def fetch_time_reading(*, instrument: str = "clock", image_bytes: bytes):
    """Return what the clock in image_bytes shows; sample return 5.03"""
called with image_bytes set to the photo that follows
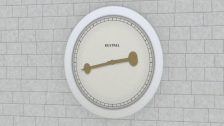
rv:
2.43
